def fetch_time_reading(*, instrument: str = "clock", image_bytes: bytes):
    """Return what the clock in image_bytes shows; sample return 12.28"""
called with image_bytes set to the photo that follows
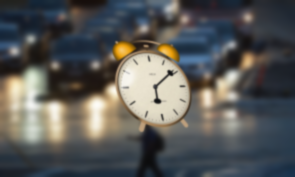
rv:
6.09
